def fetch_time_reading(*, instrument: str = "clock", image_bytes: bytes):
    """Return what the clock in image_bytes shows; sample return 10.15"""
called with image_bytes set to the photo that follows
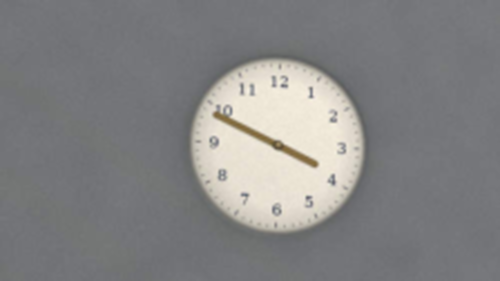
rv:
3.49
